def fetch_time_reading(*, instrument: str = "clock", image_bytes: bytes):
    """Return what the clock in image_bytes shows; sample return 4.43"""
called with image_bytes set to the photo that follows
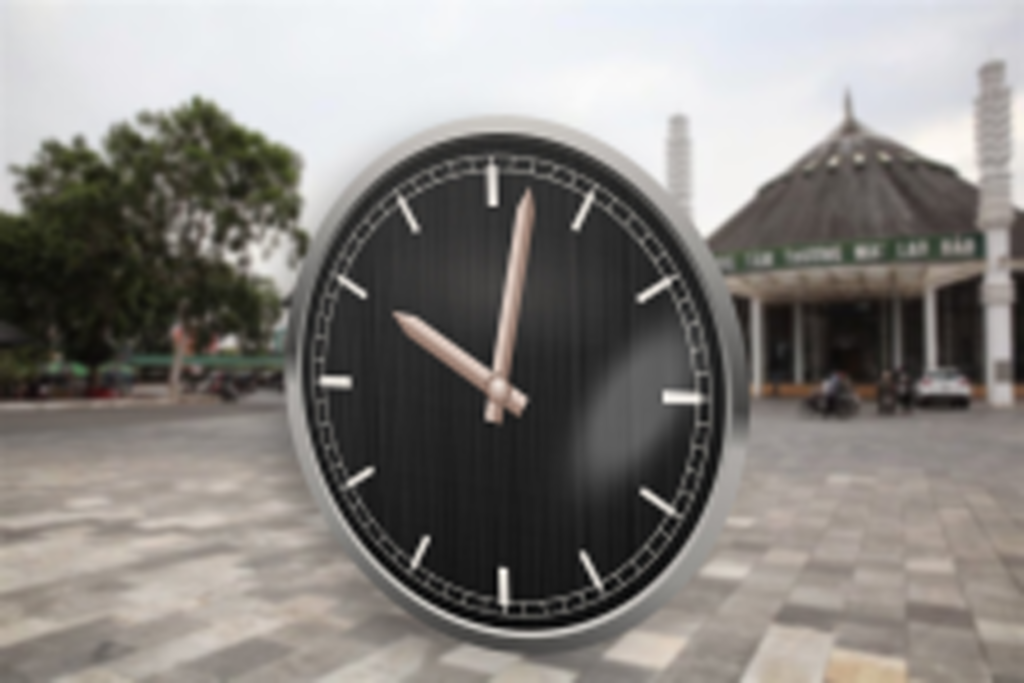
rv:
10.02
